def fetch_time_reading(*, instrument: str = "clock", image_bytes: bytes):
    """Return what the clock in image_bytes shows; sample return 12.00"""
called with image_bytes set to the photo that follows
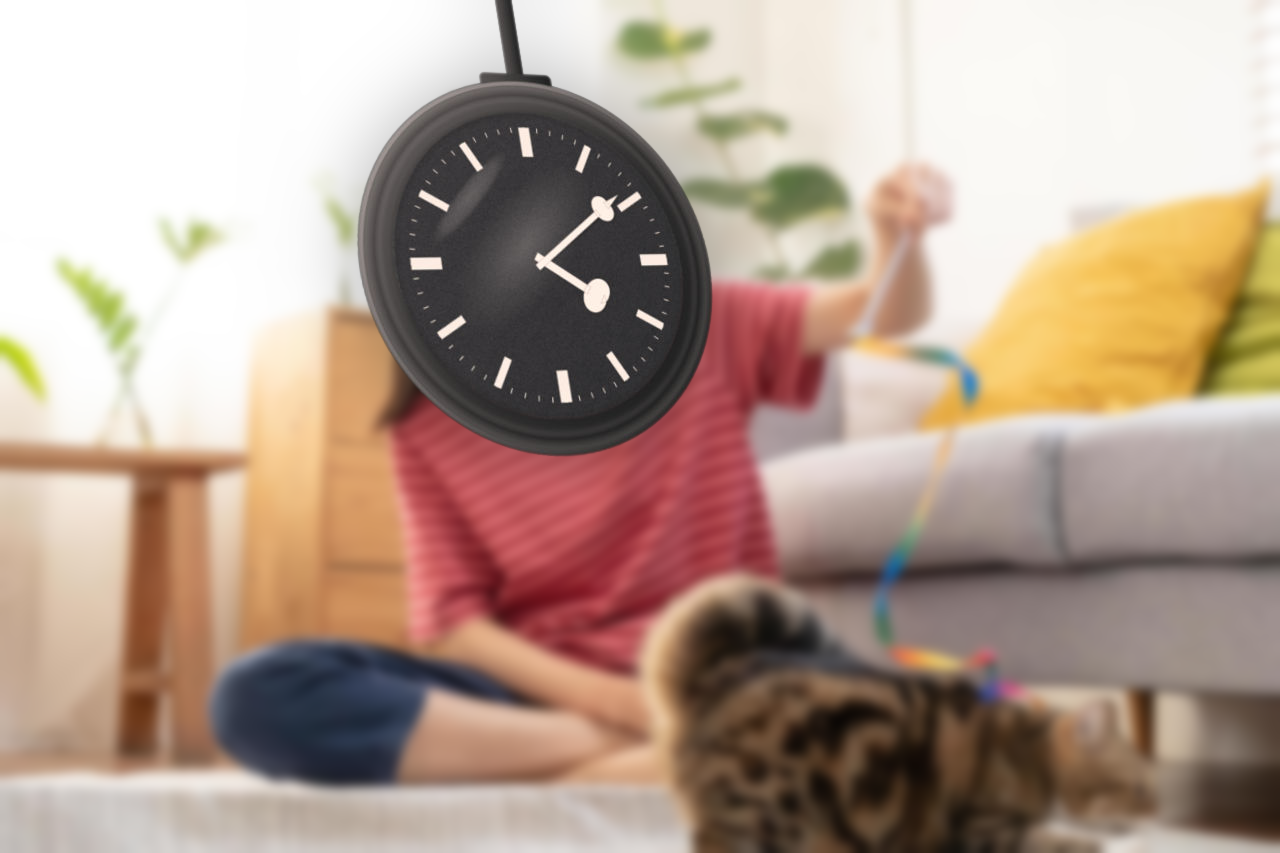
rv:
4.09
